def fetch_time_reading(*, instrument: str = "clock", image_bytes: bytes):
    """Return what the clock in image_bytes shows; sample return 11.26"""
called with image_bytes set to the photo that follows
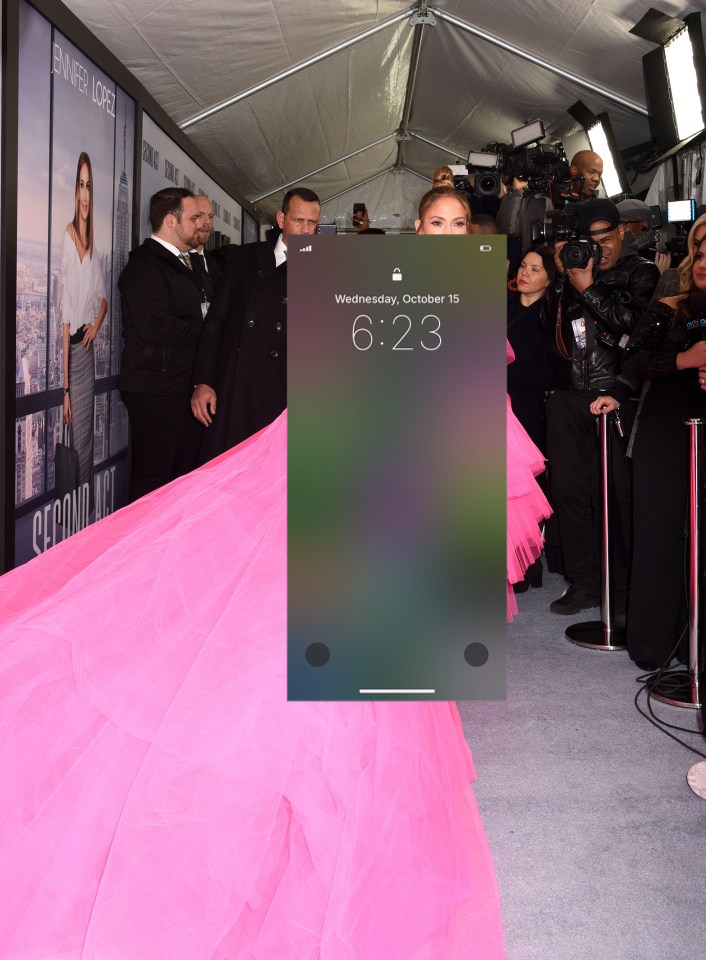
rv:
6.23
